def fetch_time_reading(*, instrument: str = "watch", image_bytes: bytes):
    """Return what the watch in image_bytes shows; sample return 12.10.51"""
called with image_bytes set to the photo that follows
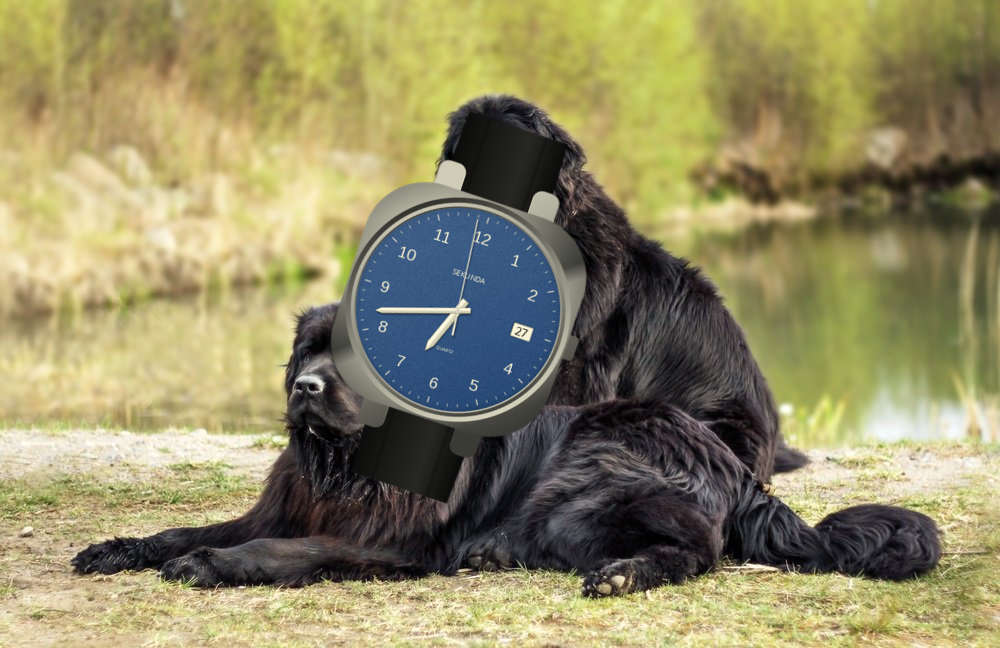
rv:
6.41.59
